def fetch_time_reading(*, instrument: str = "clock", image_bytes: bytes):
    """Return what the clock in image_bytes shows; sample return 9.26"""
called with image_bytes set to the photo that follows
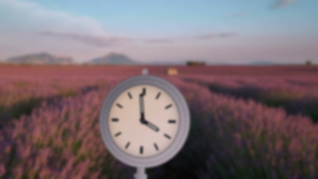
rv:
3.59
